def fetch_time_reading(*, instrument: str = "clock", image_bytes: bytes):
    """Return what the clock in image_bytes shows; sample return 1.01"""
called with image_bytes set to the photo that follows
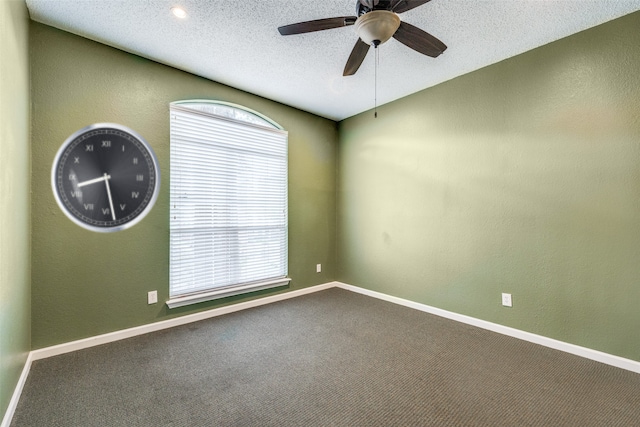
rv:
8.28
